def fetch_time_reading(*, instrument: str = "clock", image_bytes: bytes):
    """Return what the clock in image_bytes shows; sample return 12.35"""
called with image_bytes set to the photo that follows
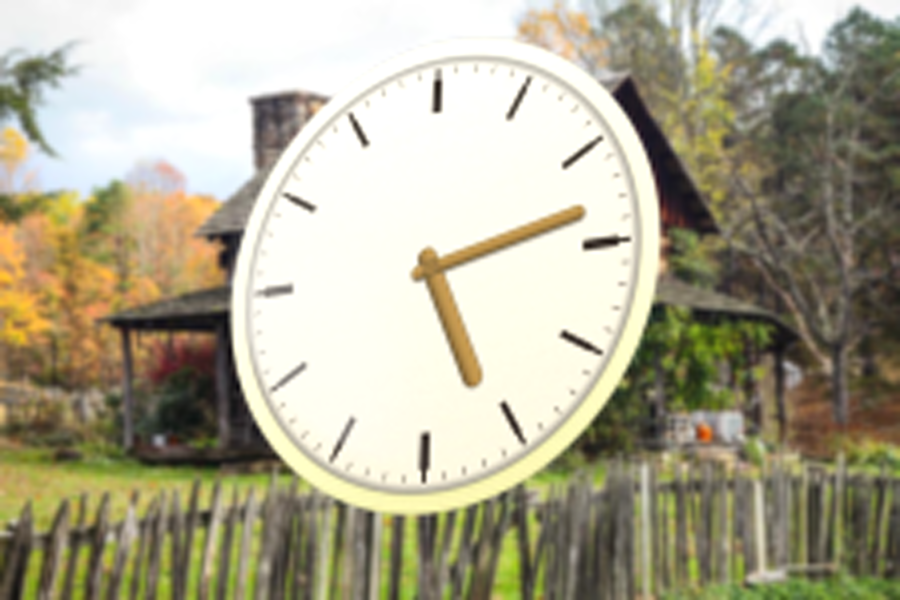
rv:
5.13
